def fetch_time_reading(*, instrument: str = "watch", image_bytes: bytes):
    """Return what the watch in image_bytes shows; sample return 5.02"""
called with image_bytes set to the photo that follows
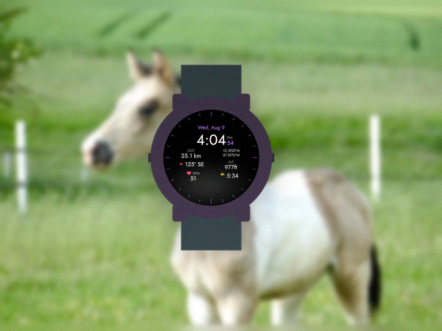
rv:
4.04
